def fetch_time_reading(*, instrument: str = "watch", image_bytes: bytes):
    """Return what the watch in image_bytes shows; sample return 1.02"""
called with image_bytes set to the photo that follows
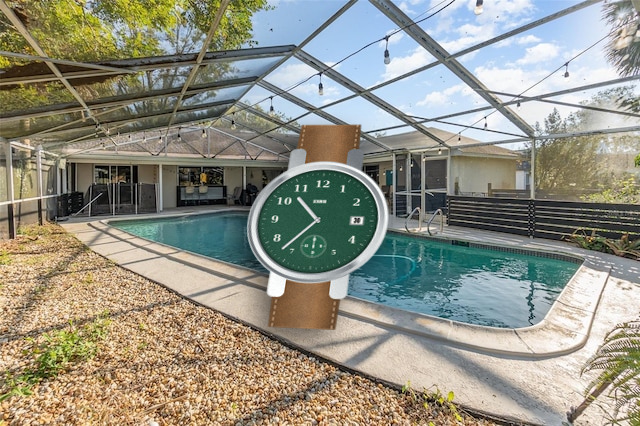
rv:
10.37
